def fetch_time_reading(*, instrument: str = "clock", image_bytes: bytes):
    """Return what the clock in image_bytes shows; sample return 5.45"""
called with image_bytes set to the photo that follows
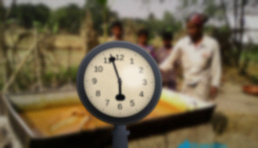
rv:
5.57
